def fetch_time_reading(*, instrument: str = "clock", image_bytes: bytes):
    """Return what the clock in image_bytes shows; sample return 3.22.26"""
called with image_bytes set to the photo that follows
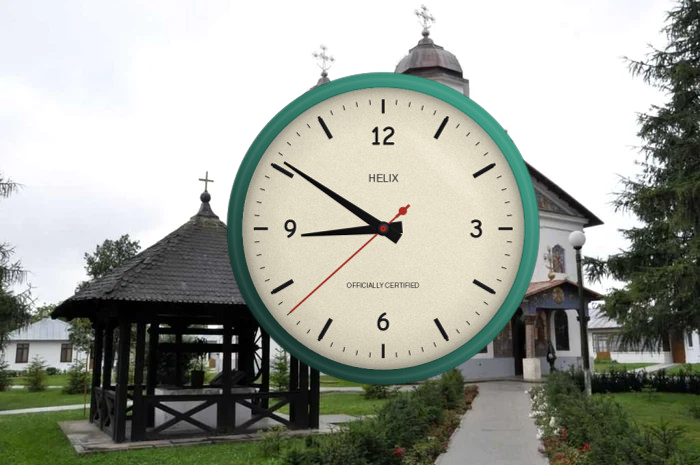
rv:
8.50.38
